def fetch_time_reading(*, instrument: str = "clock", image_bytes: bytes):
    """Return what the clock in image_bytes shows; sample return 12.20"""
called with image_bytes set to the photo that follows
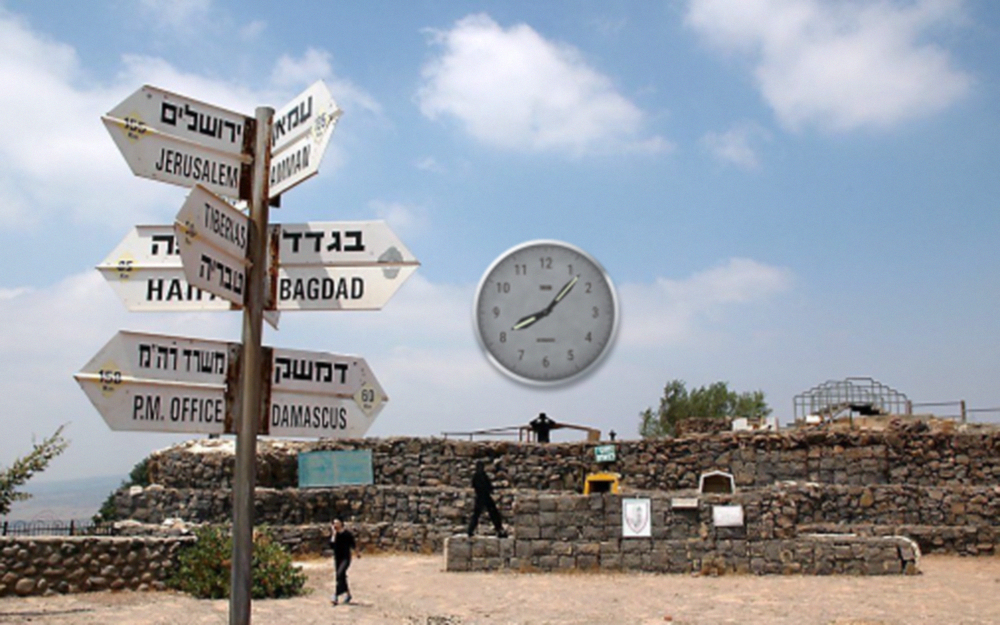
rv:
8.07
